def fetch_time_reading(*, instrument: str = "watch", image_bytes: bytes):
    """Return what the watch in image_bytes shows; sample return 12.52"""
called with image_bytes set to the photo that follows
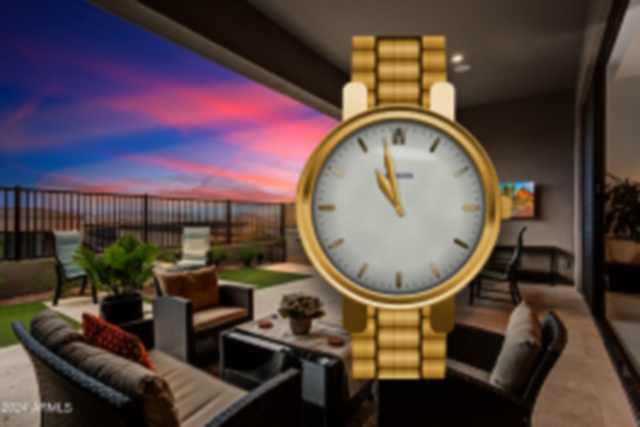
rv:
10.58
